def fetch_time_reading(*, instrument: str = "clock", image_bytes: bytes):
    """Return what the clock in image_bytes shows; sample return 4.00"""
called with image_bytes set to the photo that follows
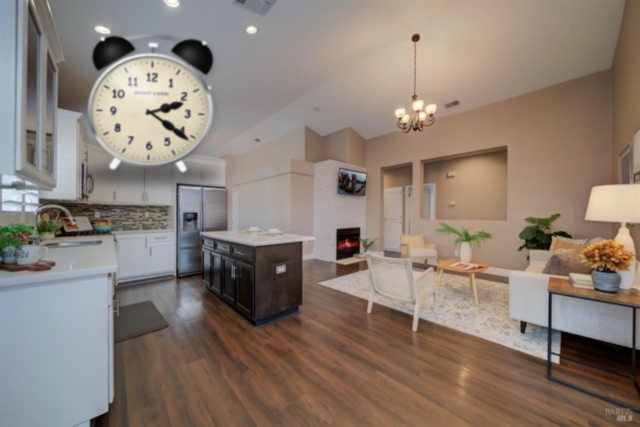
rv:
2.21
